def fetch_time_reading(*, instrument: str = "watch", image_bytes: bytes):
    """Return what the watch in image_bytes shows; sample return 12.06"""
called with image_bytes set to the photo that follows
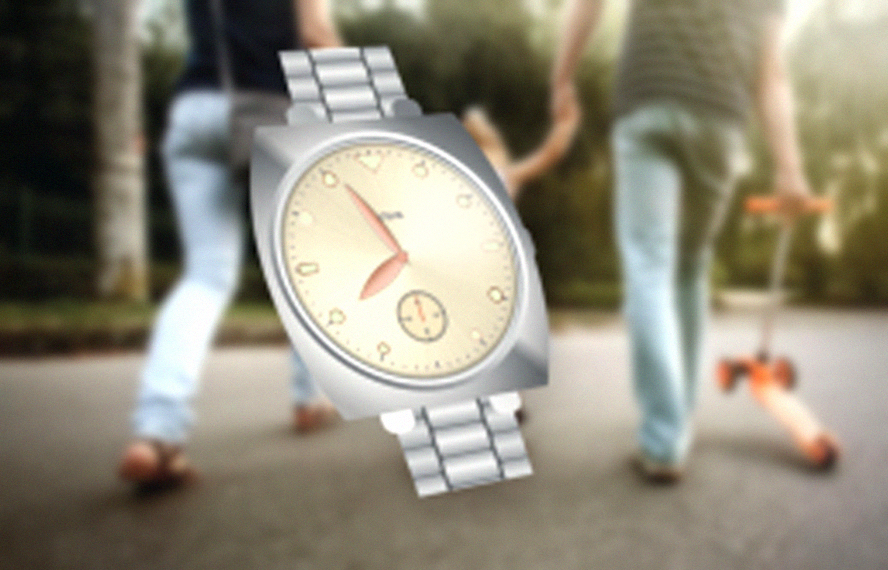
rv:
7.56
